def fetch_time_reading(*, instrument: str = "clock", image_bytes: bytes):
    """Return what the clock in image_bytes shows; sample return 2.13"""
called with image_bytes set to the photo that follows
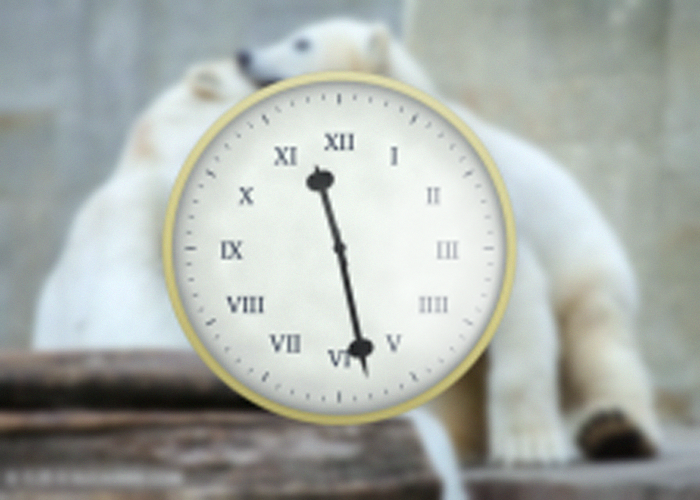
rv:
11.28
